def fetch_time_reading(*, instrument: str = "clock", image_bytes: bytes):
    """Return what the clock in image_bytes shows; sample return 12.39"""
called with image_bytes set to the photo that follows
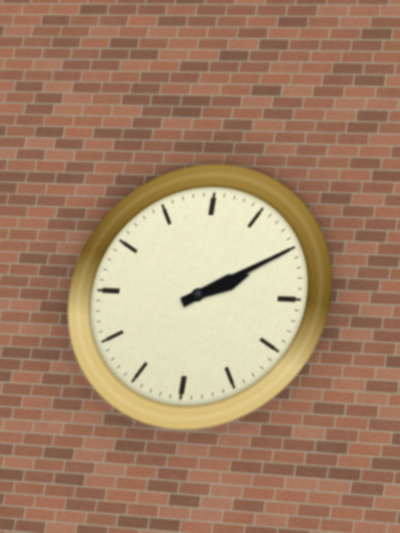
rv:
2.10
